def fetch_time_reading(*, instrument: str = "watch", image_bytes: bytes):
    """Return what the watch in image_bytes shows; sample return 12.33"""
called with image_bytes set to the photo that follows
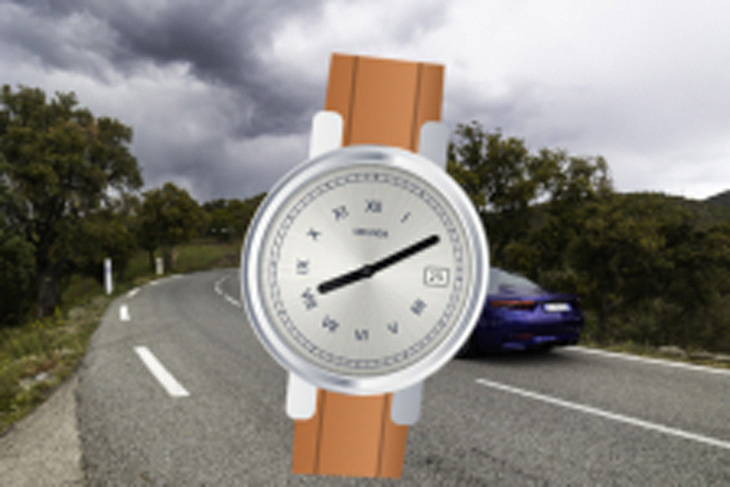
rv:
8.10
